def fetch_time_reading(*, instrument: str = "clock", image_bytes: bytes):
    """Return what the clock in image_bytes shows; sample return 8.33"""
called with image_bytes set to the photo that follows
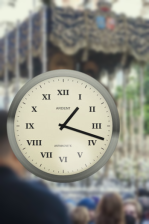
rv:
1.18
